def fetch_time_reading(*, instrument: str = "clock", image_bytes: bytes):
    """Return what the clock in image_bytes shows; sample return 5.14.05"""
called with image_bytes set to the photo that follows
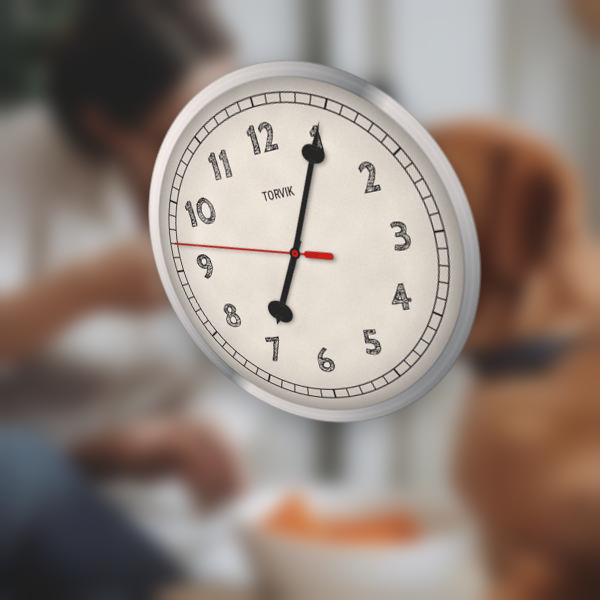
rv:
7.04.47
